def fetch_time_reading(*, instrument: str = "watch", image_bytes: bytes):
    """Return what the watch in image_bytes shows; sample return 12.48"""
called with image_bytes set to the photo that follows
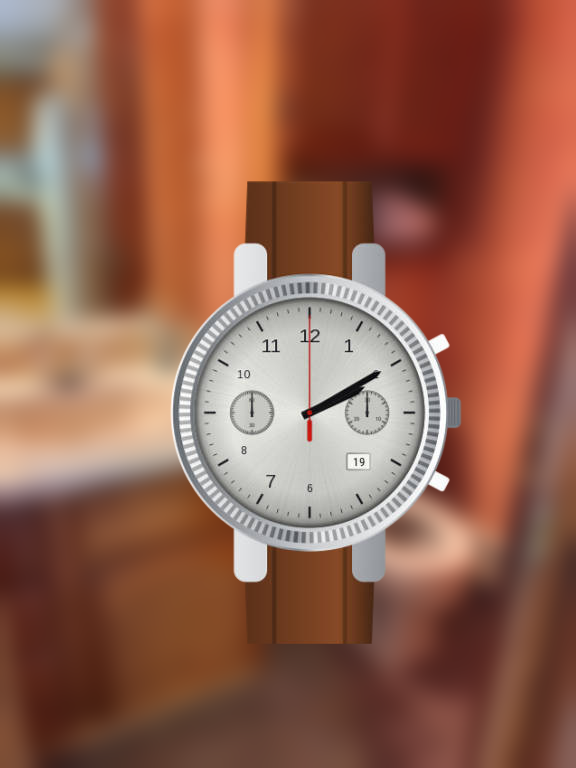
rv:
2.10
